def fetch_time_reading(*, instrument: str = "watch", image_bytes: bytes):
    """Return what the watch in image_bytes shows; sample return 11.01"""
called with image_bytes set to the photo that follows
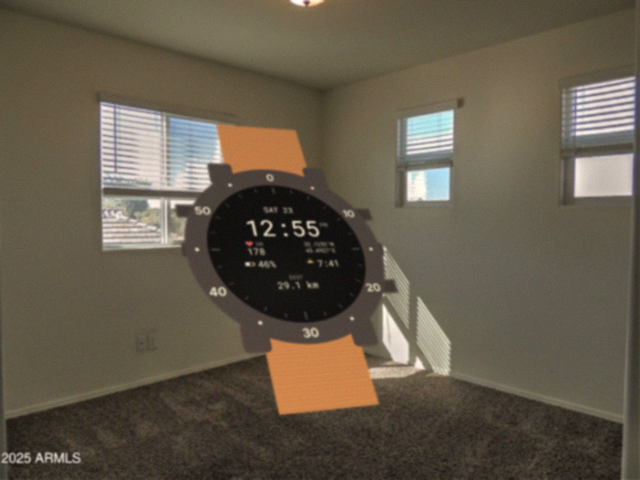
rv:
12.55
